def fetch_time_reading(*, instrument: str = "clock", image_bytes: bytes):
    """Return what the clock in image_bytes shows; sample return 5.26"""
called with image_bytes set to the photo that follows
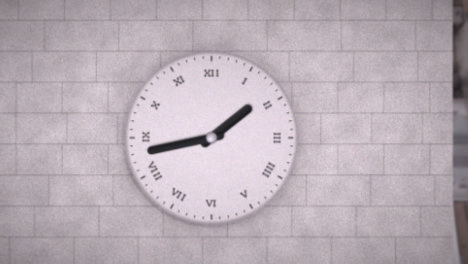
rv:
1.43
